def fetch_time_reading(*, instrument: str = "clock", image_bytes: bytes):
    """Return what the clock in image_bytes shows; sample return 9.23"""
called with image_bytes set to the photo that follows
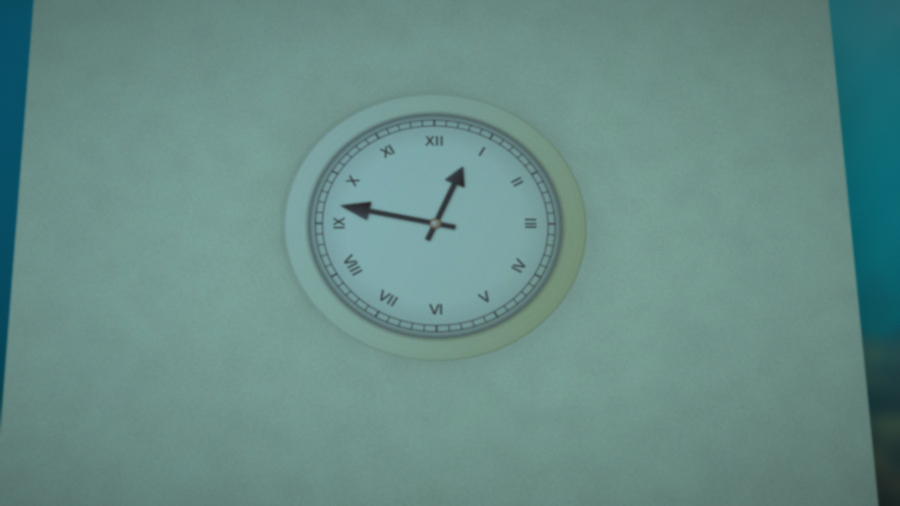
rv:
12.47
